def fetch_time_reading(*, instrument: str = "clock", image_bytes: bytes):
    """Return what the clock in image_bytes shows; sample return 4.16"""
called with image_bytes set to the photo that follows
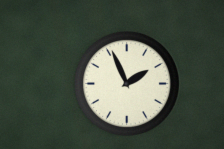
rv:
1.56
